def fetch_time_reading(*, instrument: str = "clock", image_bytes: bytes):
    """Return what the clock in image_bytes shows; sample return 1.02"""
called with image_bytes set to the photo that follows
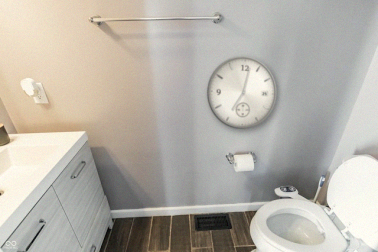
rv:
7.02
